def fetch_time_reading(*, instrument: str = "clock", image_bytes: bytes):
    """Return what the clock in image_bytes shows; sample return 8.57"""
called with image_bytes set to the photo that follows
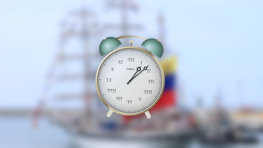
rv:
1.08
